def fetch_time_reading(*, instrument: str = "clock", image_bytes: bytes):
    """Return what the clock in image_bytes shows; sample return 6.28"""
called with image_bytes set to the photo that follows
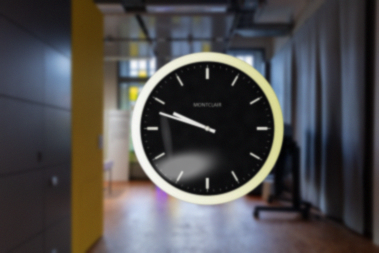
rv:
9.48
